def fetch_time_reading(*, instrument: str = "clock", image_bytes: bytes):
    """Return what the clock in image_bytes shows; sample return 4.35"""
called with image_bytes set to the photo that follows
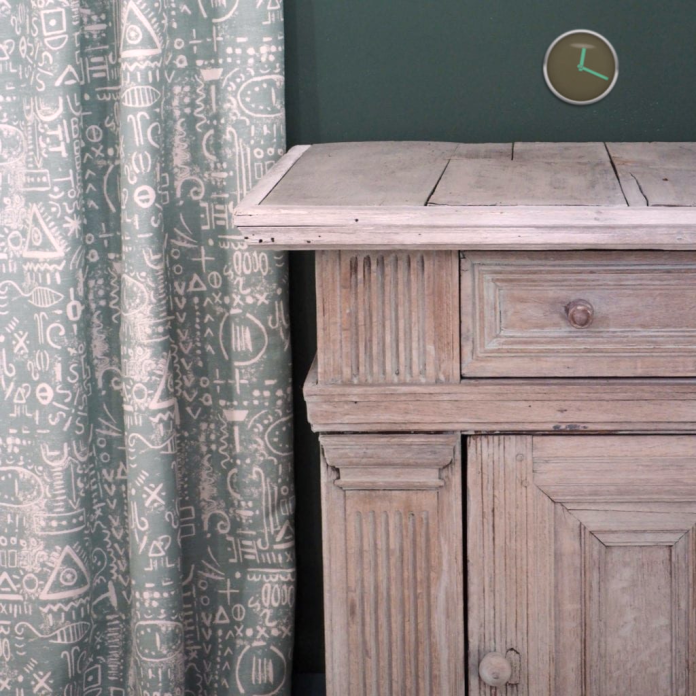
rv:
12.19
